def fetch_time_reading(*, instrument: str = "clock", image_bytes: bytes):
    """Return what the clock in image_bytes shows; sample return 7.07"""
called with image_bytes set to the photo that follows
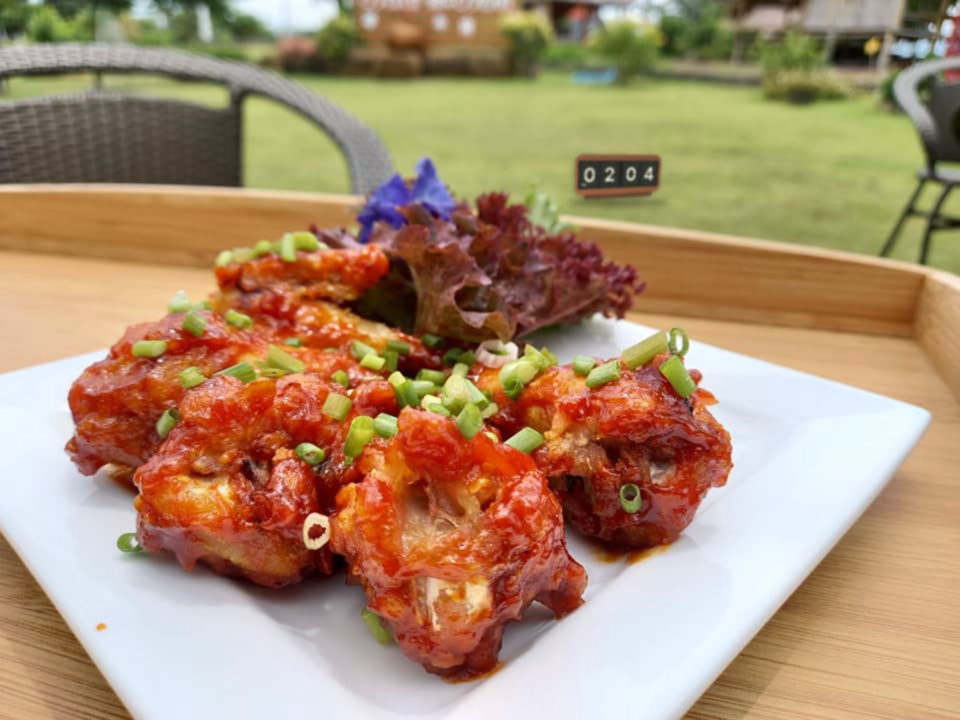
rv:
2.04
